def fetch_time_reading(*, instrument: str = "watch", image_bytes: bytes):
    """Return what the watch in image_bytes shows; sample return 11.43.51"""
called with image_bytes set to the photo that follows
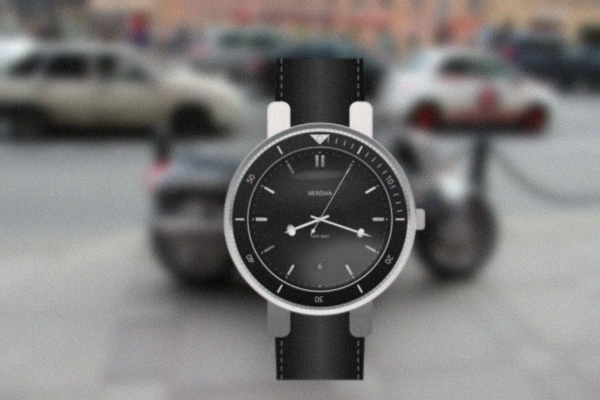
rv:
8.18.05
